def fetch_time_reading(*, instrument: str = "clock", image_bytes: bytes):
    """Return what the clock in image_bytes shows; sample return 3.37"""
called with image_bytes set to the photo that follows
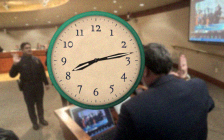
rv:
8.13
